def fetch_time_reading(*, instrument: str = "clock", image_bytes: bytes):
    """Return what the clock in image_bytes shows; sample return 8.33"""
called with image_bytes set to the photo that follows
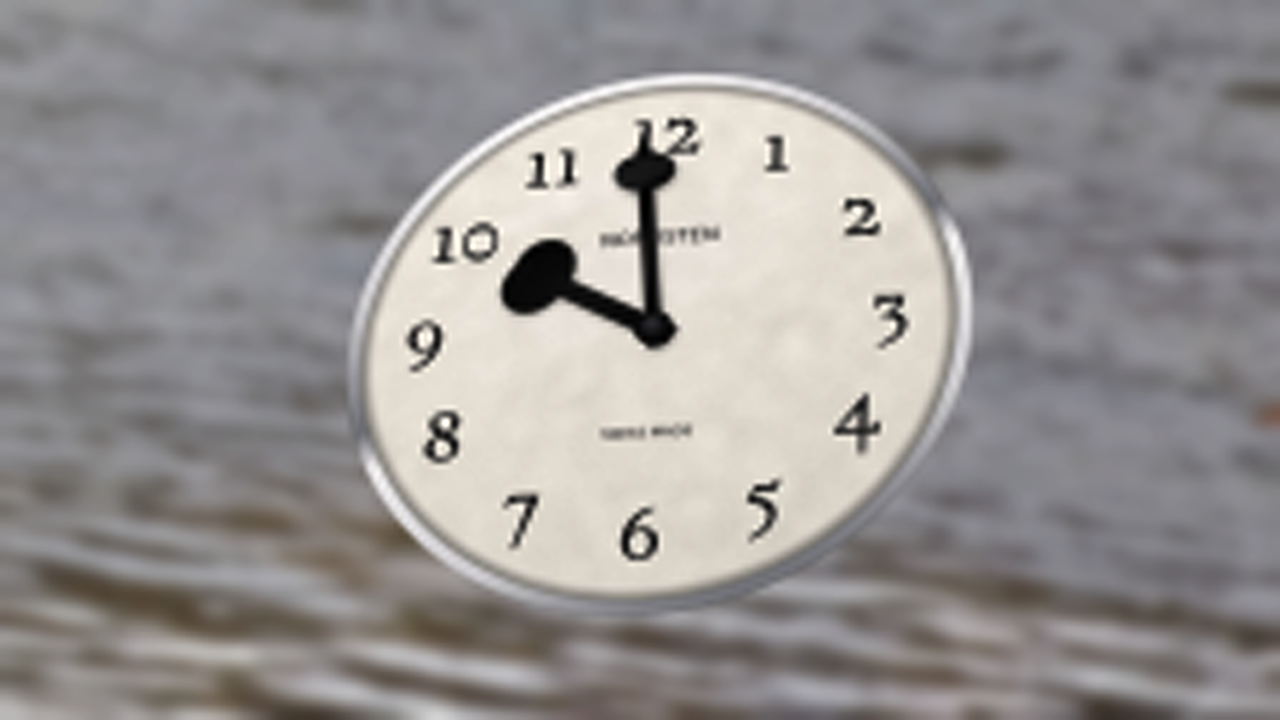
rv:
9.59
